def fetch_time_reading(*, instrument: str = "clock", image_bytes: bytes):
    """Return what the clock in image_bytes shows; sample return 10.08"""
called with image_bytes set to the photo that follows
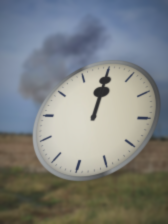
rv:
12.00
